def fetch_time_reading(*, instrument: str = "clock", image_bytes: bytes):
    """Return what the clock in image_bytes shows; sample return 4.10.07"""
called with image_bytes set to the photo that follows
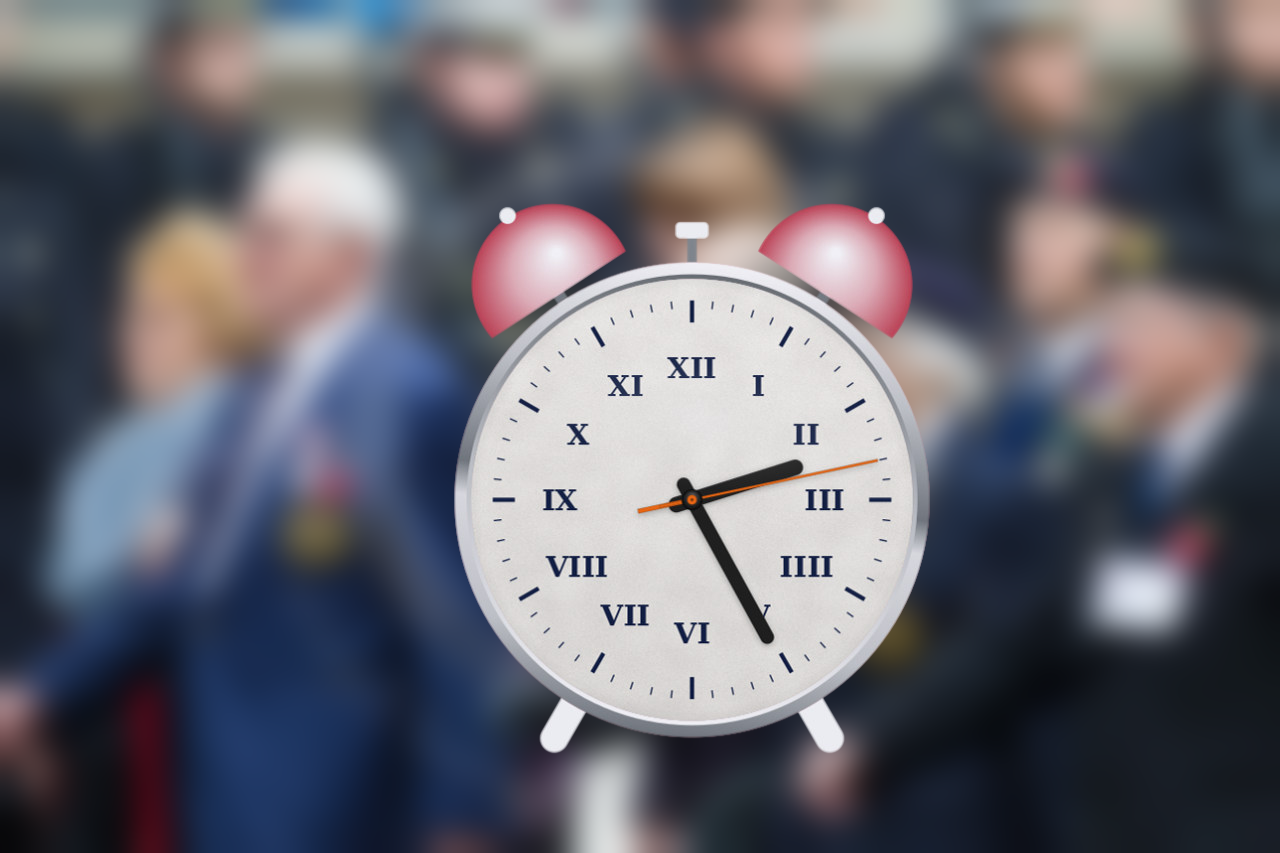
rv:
2.25.13
